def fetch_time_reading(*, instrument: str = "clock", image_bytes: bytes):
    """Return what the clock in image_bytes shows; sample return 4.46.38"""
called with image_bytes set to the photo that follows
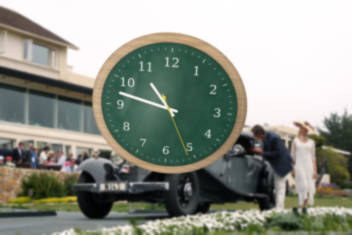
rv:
10.47.26
